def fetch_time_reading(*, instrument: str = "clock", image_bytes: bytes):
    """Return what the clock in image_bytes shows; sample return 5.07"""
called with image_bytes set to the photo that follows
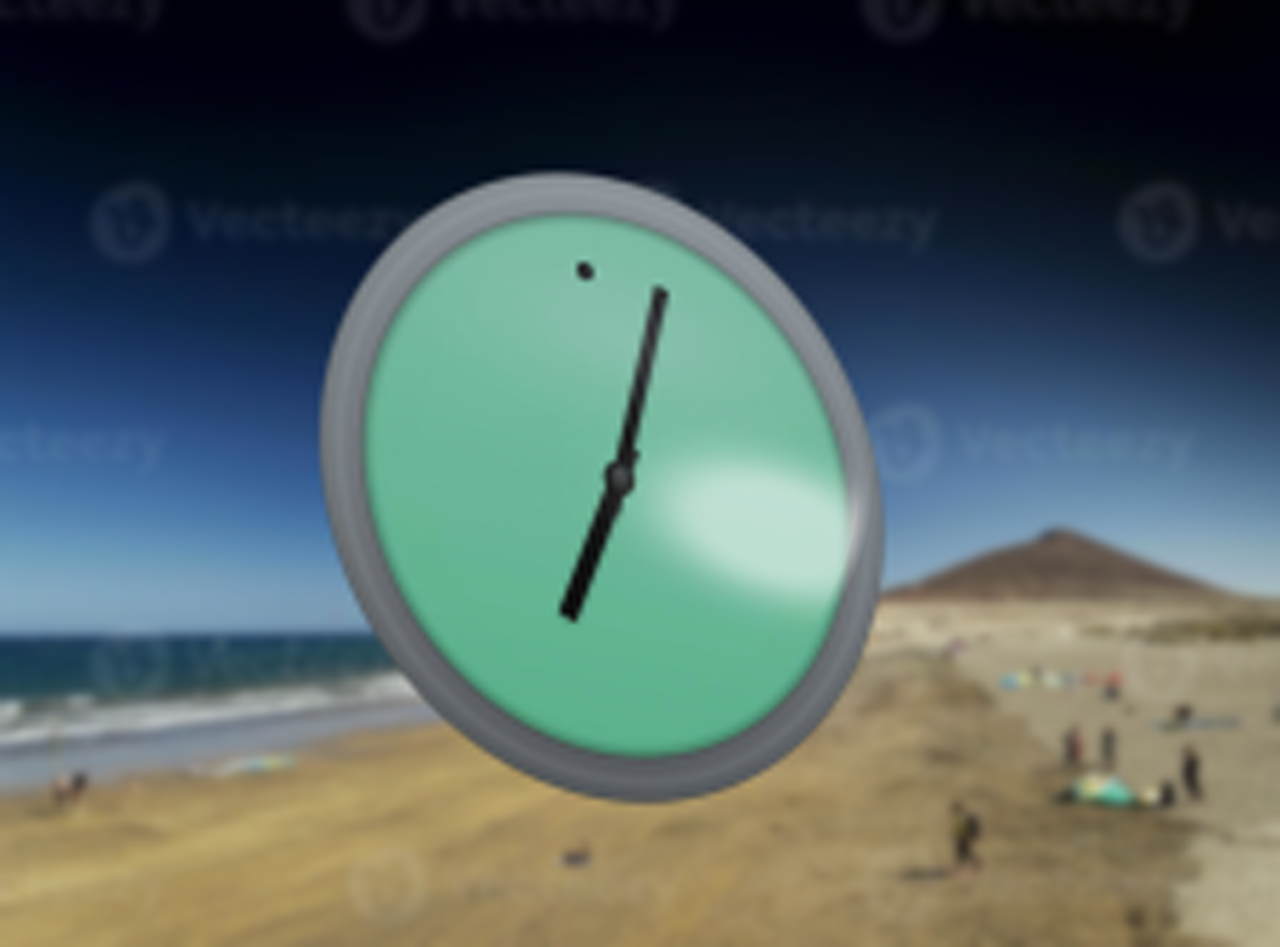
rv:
7.04
